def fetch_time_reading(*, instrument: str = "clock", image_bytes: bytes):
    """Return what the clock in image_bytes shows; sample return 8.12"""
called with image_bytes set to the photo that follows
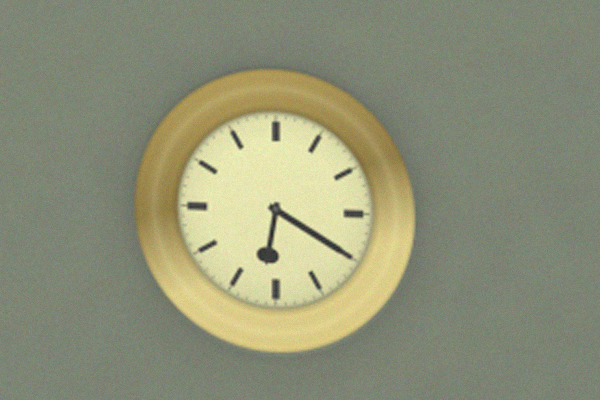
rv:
6.20
